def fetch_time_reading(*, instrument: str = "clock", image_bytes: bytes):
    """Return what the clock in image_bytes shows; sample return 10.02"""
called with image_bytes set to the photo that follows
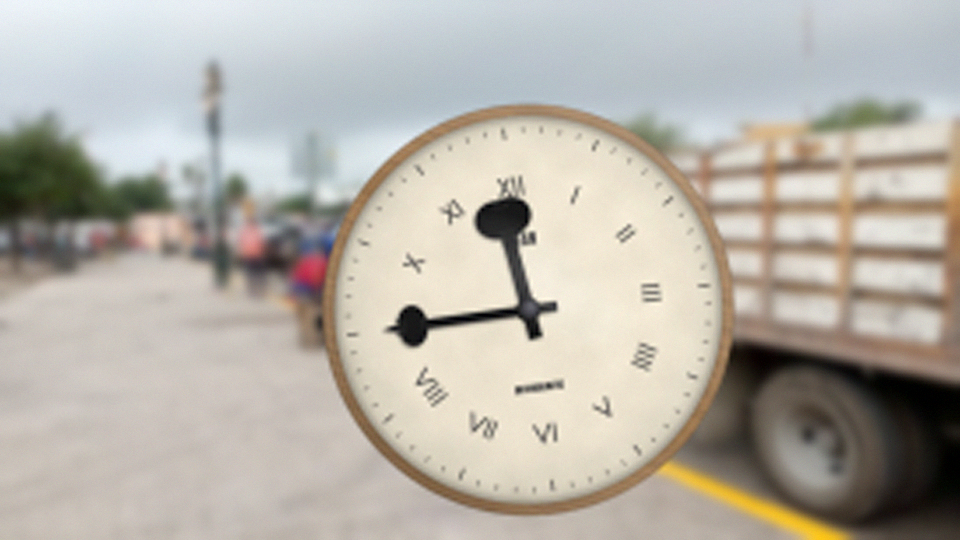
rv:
11.45
